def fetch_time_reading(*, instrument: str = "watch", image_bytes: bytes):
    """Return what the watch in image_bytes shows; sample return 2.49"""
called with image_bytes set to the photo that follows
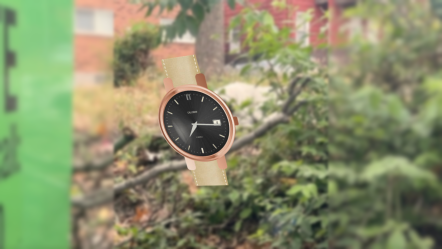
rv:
7.16
